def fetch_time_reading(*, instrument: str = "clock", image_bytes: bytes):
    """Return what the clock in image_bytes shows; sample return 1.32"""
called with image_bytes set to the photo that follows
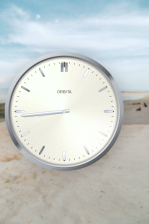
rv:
8.44
